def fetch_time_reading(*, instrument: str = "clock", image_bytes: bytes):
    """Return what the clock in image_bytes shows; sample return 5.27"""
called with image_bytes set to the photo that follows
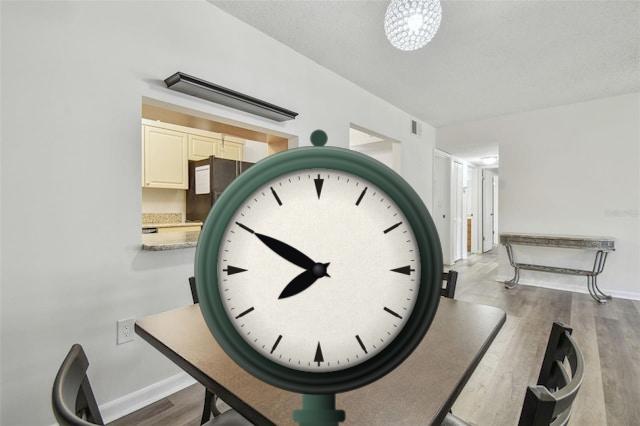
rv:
7.50
